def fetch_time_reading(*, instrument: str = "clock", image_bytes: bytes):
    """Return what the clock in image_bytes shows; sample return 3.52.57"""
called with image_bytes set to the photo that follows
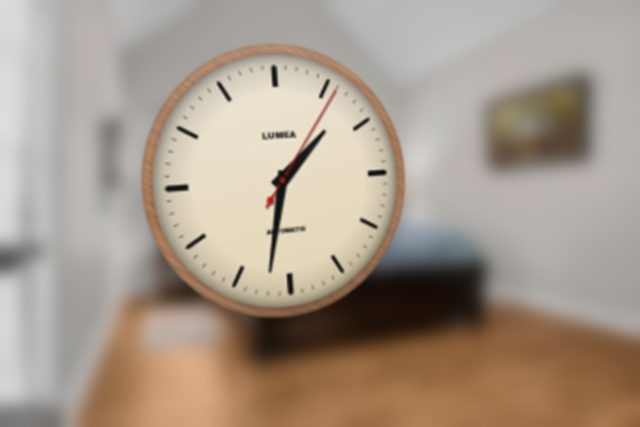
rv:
1.32.06
